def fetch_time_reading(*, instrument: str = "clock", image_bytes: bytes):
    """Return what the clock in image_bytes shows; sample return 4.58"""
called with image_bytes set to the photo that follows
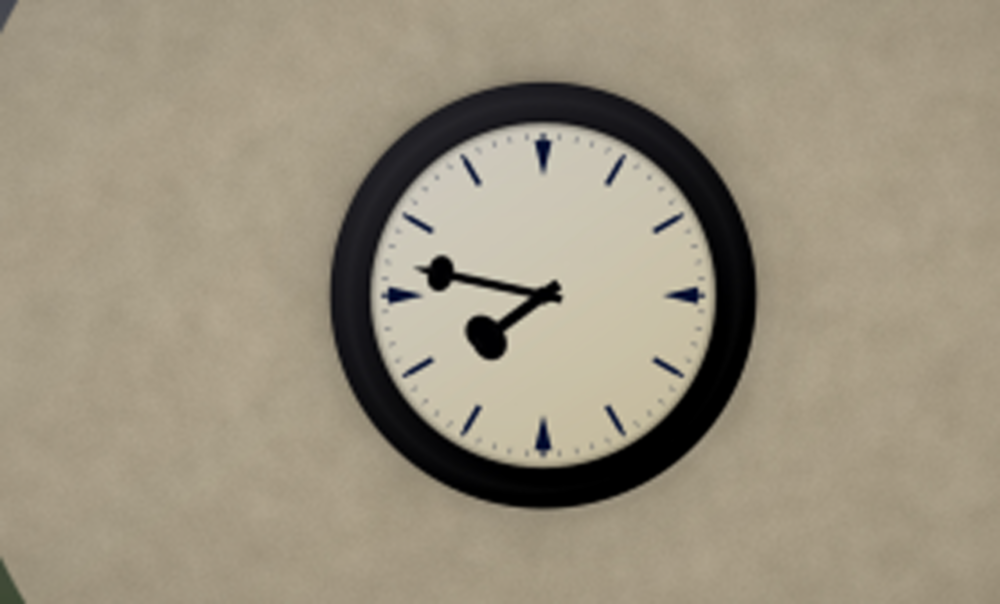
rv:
7.47
